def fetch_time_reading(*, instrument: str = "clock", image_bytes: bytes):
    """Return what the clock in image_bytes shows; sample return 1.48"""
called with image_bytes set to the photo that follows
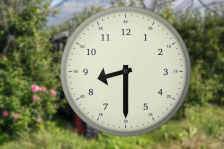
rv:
8.30
